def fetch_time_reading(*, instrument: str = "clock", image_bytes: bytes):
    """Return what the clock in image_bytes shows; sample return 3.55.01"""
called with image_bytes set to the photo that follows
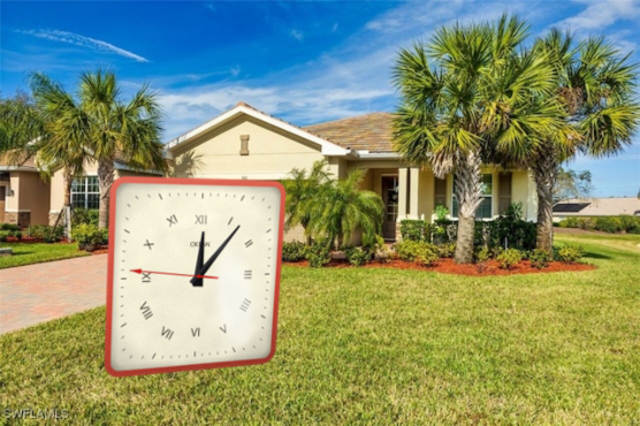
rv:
12.06.46
